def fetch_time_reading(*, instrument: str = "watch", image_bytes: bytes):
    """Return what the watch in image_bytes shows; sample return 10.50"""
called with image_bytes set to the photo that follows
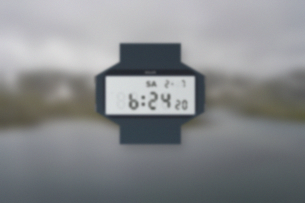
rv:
6.24
